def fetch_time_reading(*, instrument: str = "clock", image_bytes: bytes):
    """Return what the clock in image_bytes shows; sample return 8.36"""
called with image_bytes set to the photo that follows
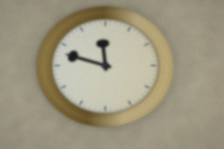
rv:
11.48
